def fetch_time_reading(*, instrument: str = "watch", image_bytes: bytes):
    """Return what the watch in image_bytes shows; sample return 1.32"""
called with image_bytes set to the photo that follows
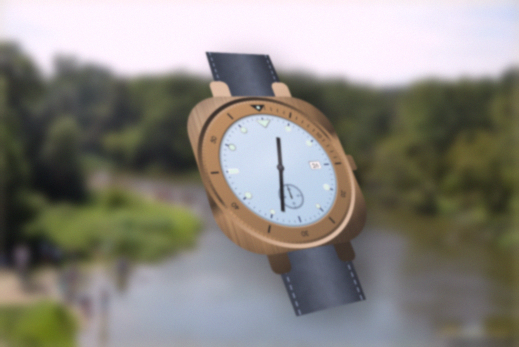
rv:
12.33
